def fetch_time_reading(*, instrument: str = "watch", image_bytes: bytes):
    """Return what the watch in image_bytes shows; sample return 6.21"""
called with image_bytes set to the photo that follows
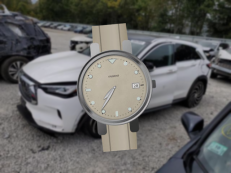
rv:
7.36
